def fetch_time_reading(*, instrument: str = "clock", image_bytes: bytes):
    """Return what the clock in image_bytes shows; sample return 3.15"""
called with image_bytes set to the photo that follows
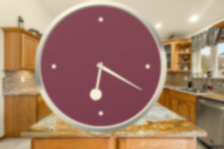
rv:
6.20
